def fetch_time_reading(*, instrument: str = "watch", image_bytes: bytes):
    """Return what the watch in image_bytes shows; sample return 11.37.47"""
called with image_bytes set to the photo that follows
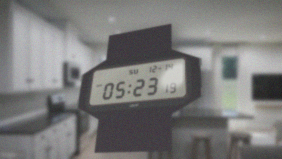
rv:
5.23.19
